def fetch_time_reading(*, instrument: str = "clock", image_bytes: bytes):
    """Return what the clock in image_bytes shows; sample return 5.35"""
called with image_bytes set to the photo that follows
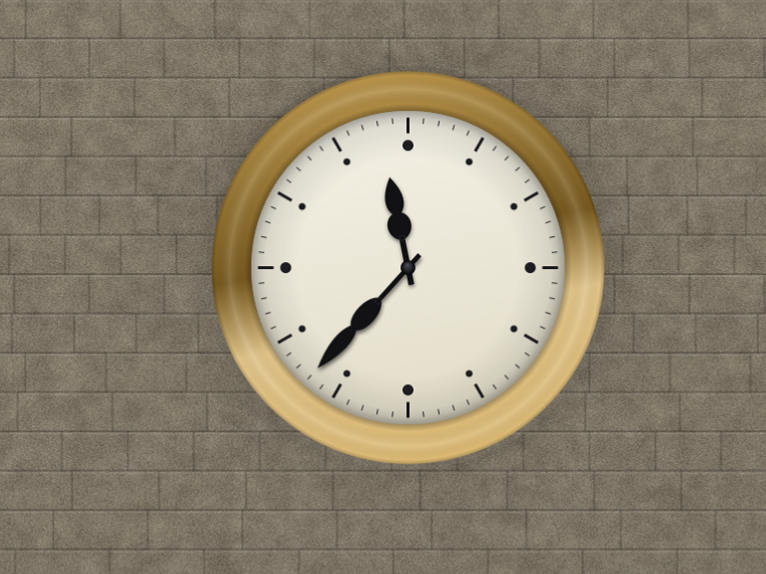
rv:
11.37
